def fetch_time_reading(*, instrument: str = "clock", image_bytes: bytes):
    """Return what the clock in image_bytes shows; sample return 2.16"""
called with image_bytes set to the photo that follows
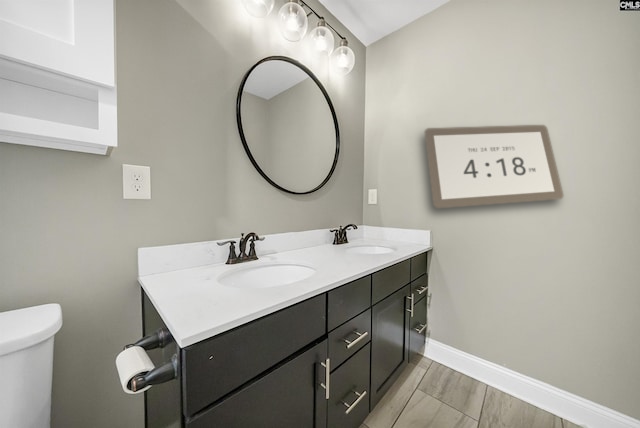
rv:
4.18
